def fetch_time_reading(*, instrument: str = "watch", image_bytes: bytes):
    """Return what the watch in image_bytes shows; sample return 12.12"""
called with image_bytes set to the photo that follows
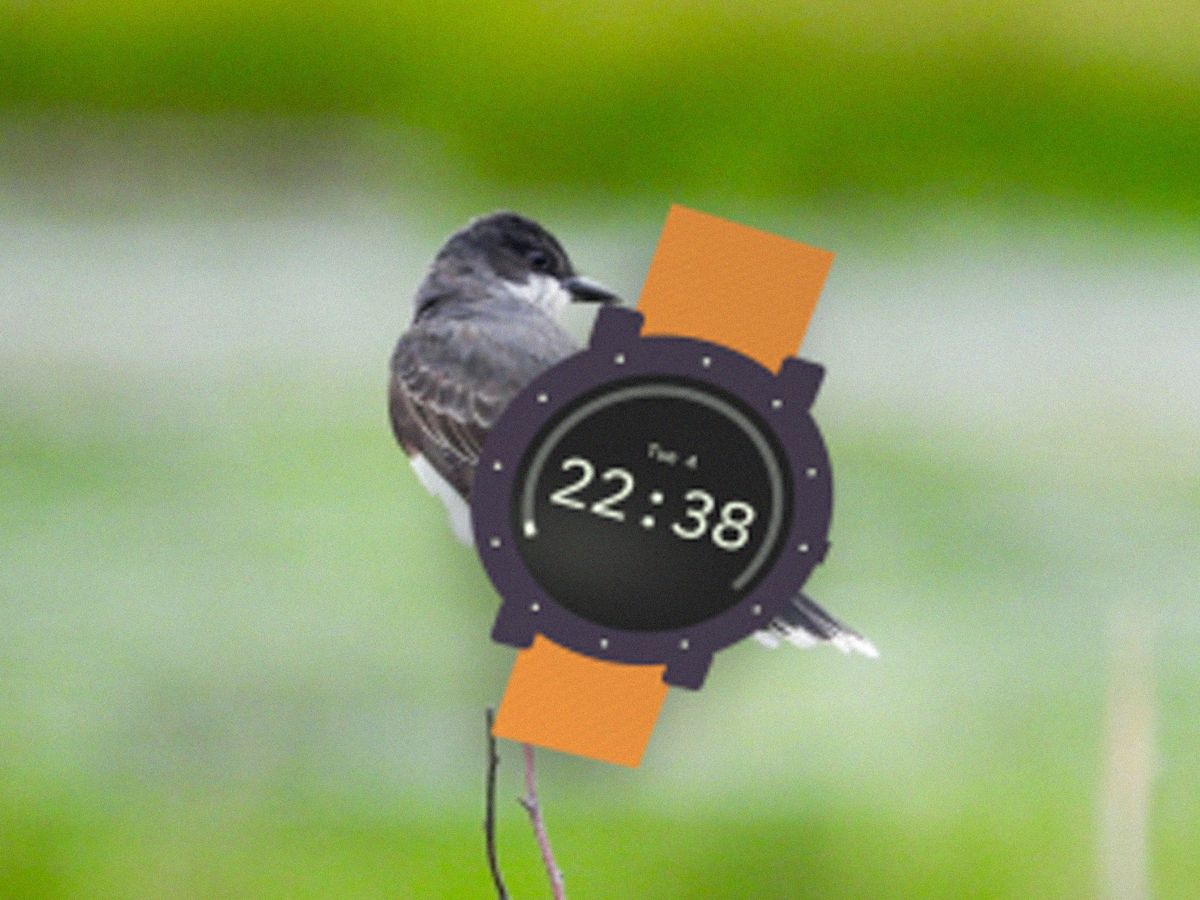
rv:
22.38
